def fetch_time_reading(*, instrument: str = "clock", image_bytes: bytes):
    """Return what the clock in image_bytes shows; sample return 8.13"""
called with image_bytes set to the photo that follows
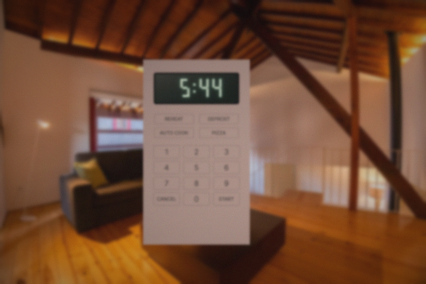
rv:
5.44
